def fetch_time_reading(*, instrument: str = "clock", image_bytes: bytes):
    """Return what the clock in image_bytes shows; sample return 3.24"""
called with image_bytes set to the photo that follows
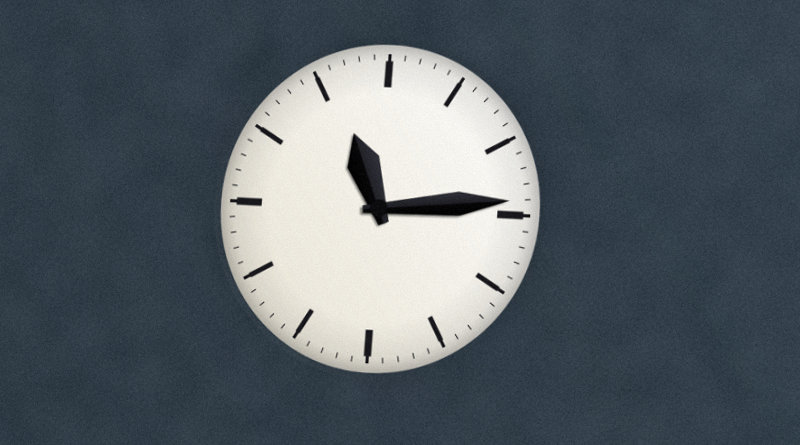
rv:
11.14
